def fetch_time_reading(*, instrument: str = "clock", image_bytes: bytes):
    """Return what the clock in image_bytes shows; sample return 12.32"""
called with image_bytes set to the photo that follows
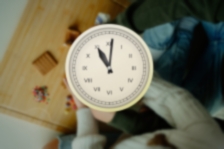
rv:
11.01
